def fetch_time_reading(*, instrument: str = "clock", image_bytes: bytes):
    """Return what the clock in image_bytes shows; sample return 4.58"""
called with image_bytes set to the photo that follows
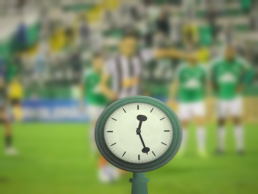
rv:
12.27
